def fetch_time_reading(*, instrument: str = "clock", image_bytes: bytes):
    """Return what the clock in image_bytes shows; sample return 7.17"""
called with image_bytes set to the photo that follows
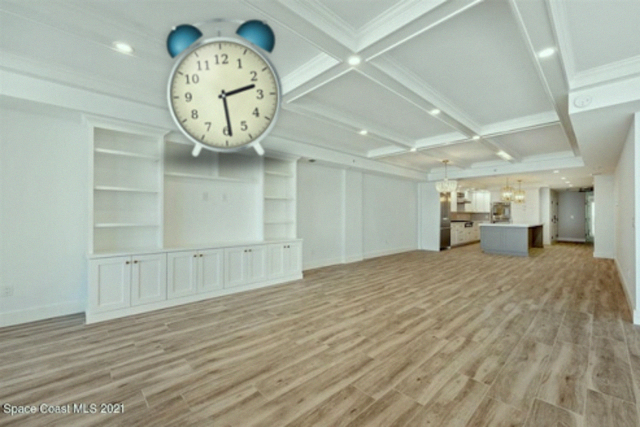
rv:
2.29
